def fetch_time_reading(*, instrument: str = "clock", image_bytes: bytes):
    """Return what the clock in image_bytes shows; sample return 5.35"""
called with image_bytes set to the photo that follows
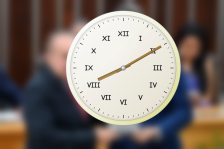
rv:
8.10
